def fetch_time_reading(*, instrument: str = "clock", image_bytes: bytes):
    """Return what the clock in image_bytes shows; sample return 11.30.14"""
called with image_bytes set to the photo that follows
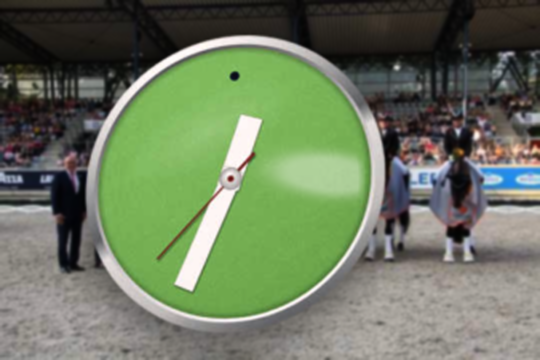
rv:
12.33.37
